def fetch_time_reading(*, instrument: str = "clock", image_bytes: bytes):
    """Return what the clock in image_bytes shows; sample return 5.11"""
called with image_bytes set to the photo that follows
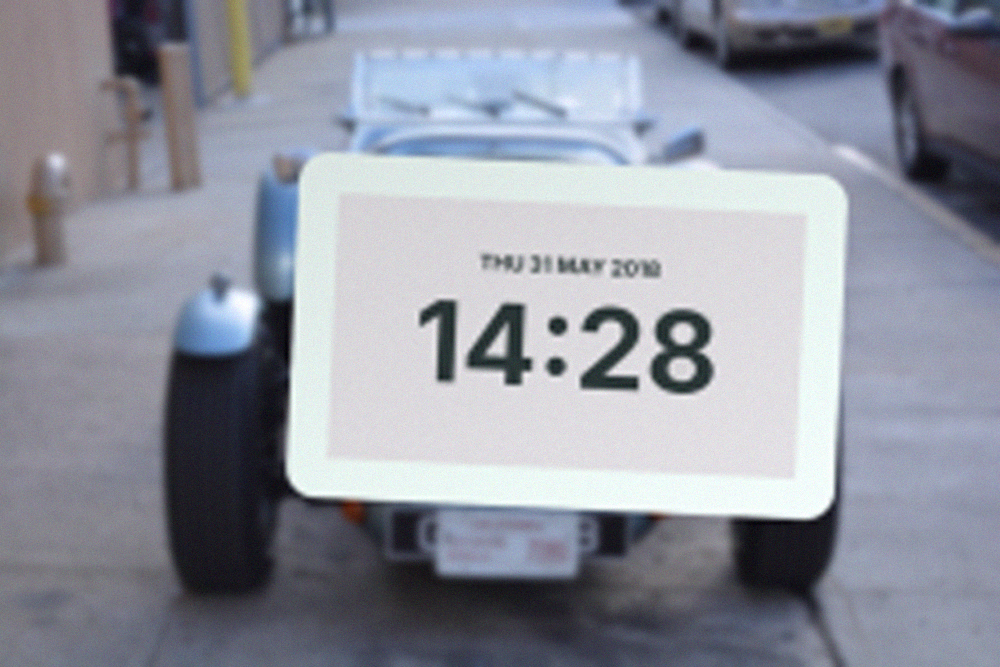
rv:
14.28
